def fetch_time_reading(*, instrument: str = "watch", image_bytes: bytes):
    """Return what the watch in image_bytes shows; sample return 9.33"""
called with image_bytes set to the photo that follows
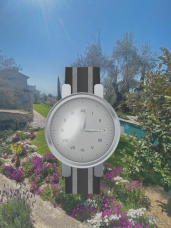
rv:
12.15
